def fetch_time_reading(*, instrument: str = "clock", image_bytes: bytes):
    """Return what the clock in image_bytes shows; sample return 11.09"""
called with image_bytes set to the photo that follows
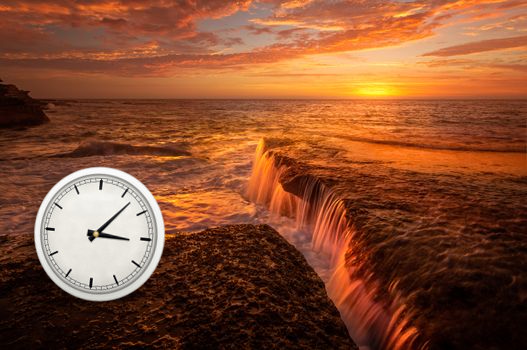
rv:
3.07
